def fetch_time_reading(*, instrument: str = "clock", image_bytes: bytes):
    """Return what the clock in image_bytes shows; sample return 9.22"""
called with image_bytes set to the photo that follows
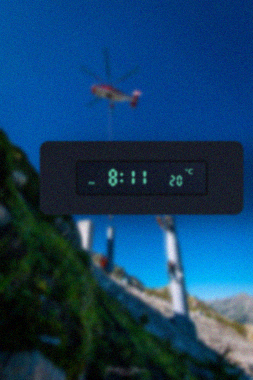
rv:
8.11
